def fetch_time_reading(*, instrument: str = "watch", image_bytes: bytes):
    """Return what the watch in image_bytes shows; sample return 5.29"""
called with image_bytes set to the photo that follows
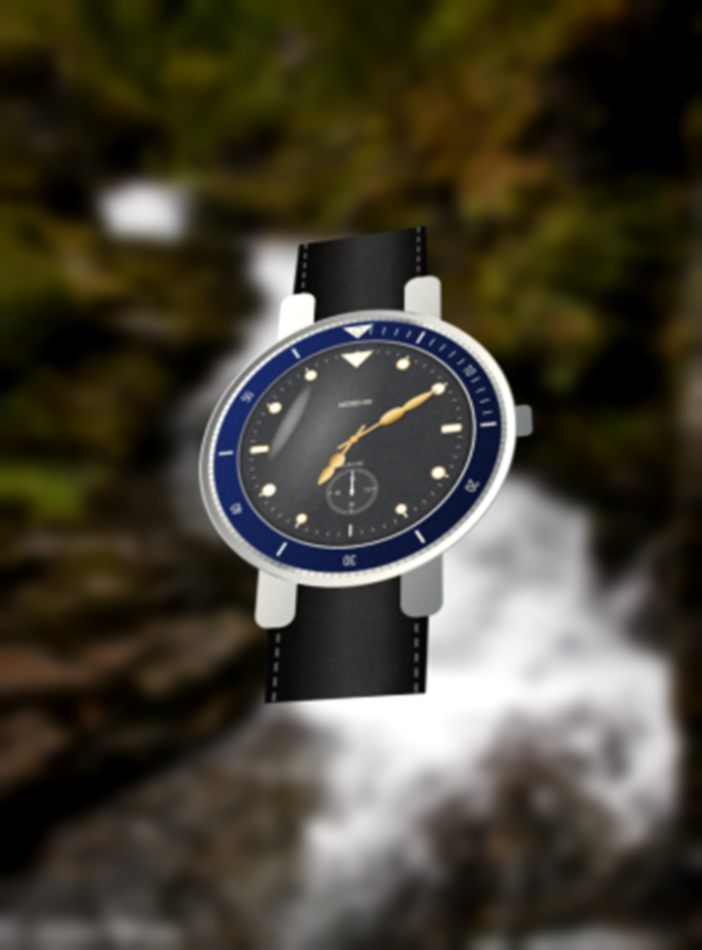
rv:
7.10
